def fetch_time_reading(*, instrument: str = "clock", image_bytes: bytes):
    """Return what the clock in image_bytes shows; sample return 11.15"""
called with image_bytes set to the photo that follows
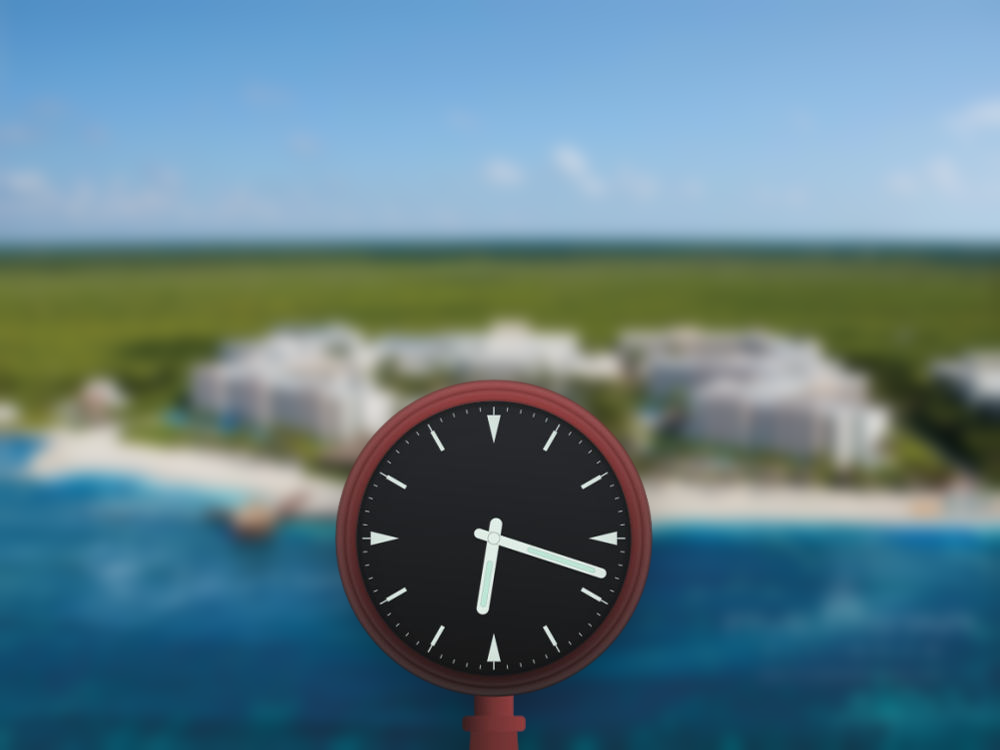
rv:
6.18
